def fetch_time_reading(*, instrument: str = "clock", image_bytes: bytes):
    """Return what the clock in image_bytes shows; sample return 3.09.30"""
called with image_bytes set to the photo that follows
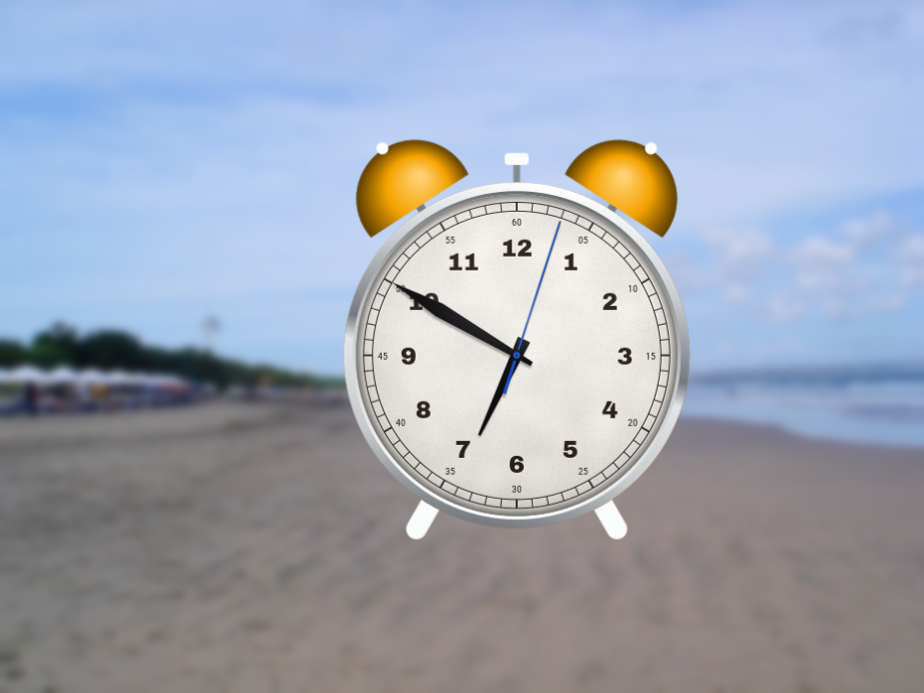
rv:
6.50.03
